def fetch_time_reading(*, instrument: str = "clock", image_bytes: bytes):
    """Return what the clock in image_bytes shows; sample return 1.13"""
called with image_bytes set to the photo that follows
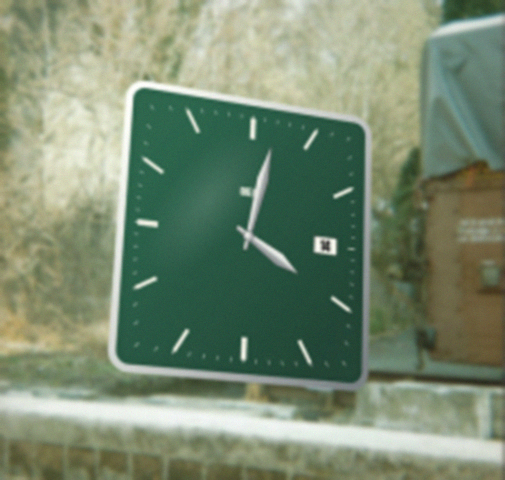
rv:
4.02
